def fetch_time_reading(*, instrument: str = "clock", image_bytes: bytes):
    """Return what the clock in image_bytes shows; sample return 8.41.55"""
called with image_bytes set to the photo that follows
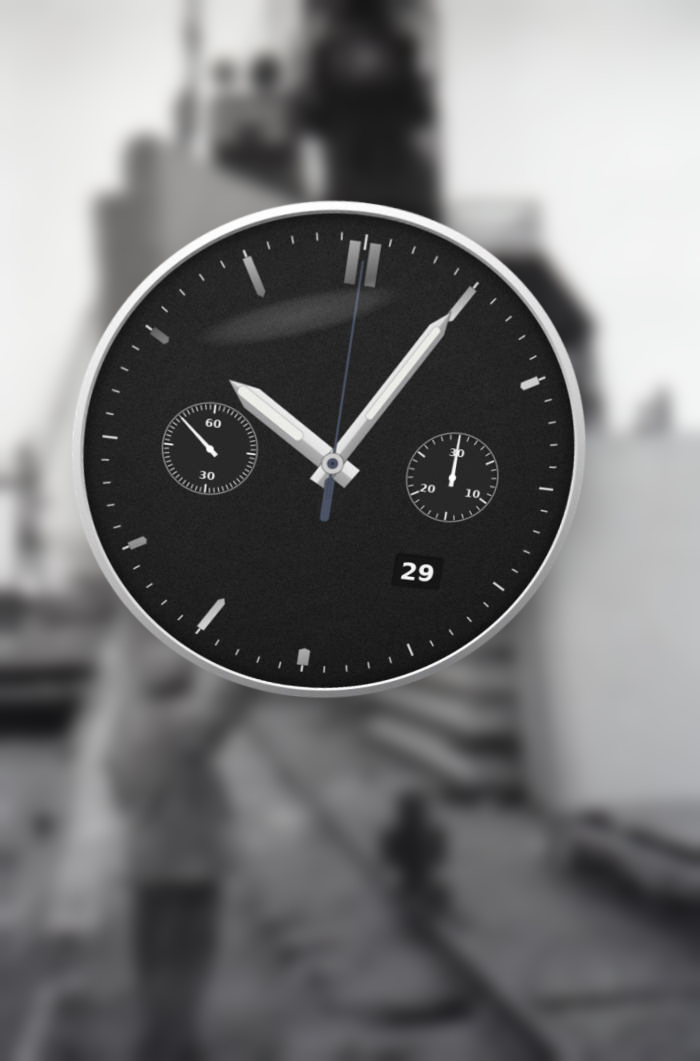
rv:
10.04.52
